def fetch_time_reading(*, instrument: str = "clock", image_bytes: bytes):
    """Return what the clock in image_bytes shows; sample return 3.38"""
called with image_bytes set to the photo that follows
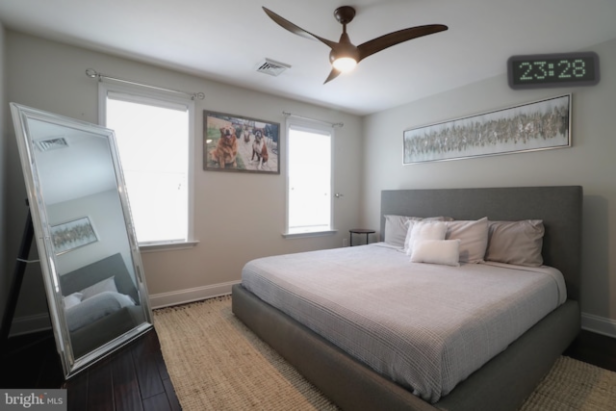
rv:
23.28
